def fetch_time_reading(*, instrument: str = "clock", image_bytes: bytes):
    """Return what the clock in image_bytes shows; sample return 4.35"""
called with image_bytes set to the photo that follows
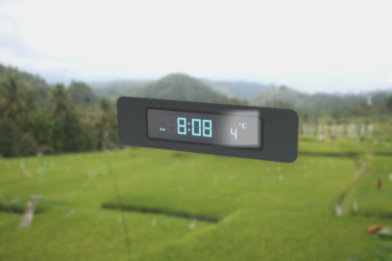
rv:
8.08
